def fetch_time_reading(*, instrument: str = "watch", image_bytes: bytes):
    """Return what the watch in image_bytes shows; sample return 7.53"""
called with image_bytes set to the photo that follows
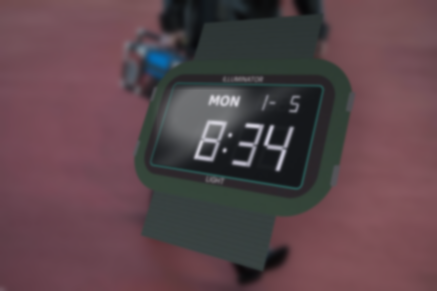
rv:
8.34
